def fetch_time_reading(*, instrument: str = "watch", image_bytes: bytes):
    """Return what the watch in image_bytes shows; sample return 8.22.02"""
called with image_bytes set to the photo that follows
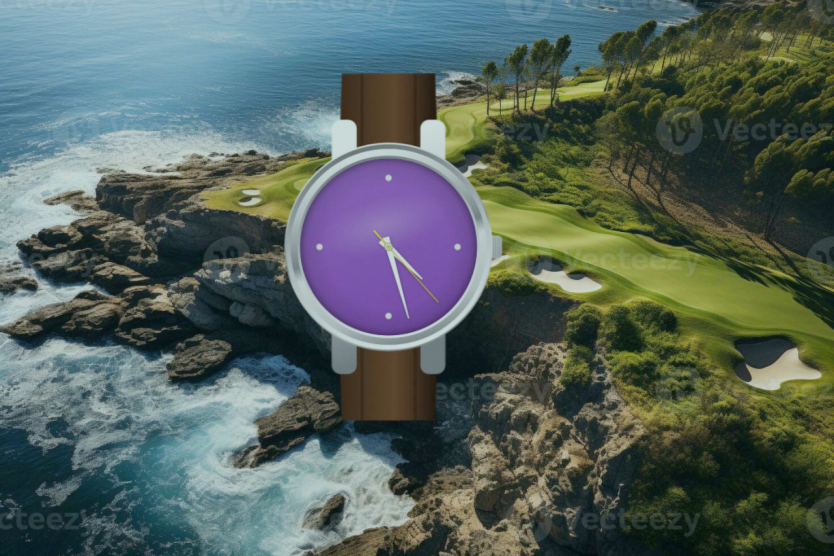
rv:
4.27.23
